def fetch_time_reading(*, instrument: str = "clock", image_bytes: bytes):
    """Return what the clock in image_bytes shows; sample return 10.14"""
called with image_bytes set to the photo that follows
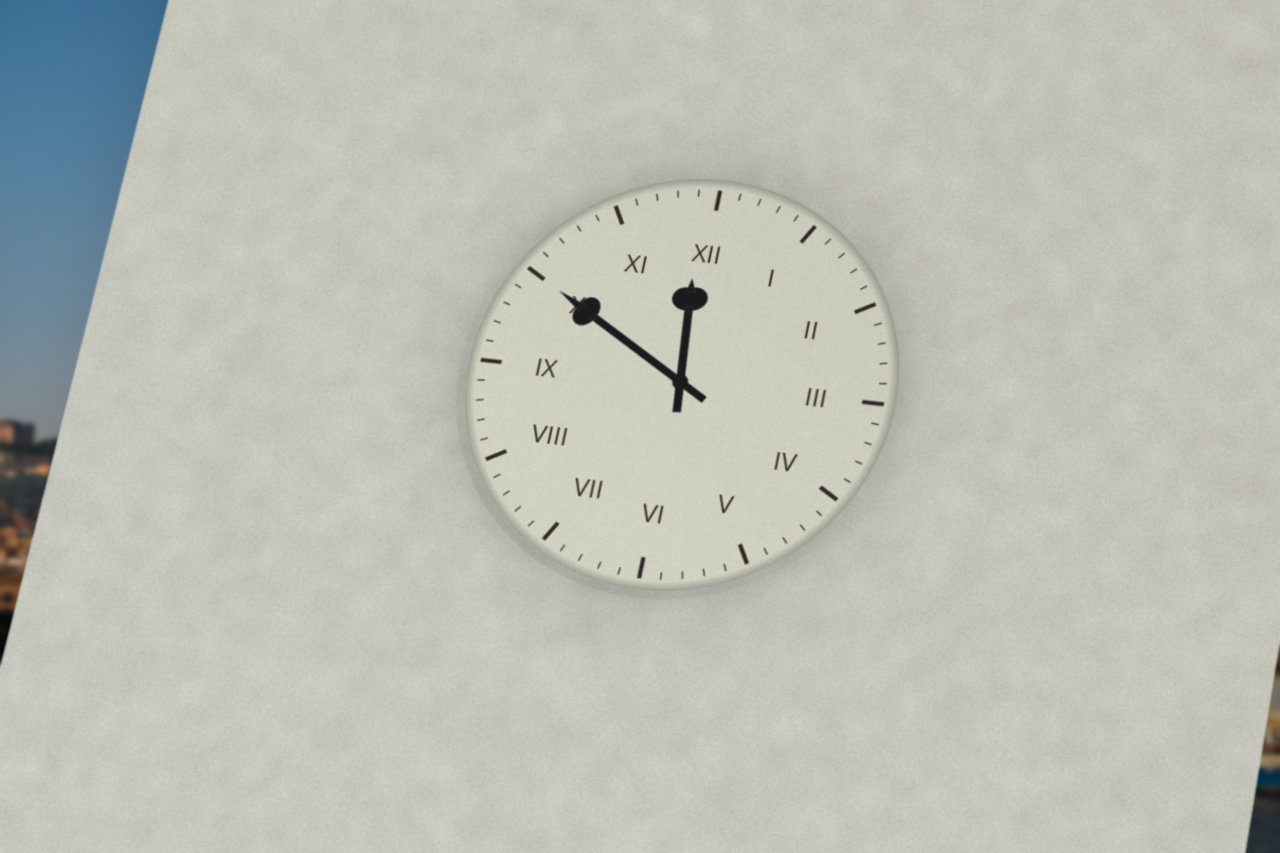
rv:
11.50
